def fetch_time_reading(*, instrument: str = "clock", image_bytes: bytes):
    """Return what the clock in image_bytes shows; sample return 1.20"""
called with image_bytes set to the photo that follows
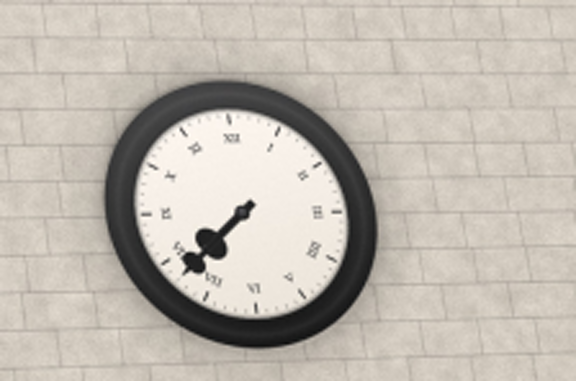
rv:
7.38
